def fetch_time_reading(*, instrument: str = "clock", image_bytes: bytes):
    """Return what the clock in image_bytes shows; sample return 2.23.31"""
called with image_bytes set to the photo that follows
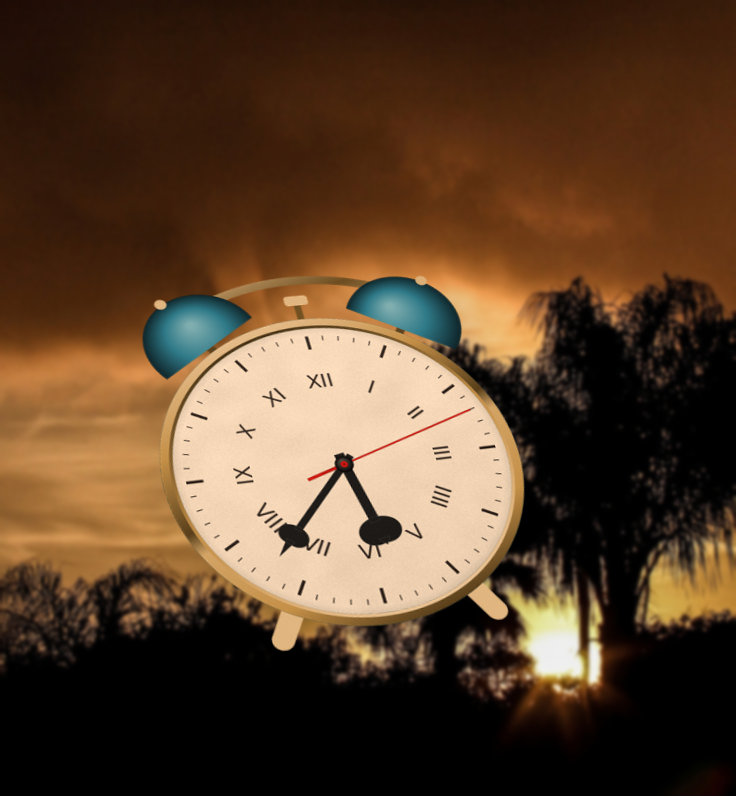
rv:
5.37.12
